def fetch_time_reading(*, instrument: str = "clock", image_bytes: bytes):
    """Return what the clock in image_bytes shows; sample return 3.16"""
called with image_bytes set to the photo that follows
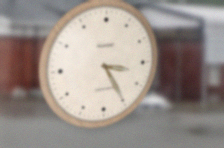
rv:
3.25
